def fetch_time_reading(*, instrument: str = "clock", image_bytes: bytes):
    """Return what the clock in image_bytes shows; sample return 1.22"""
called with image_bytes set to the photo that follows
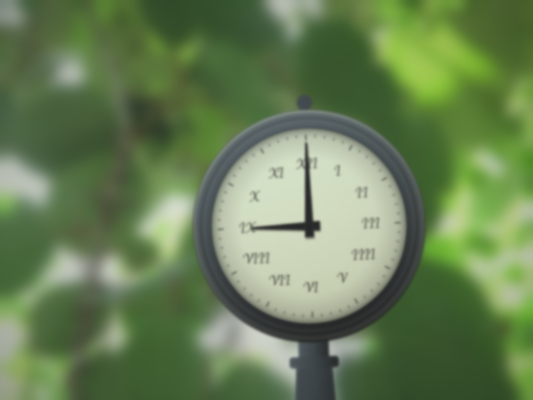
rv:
9.00
